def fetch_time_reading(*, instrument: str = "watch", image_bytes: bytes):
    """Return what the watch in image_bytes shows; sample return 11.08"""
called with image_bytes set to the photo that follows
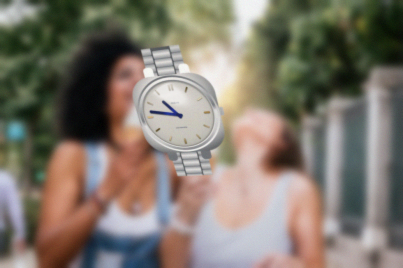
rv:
10.47
